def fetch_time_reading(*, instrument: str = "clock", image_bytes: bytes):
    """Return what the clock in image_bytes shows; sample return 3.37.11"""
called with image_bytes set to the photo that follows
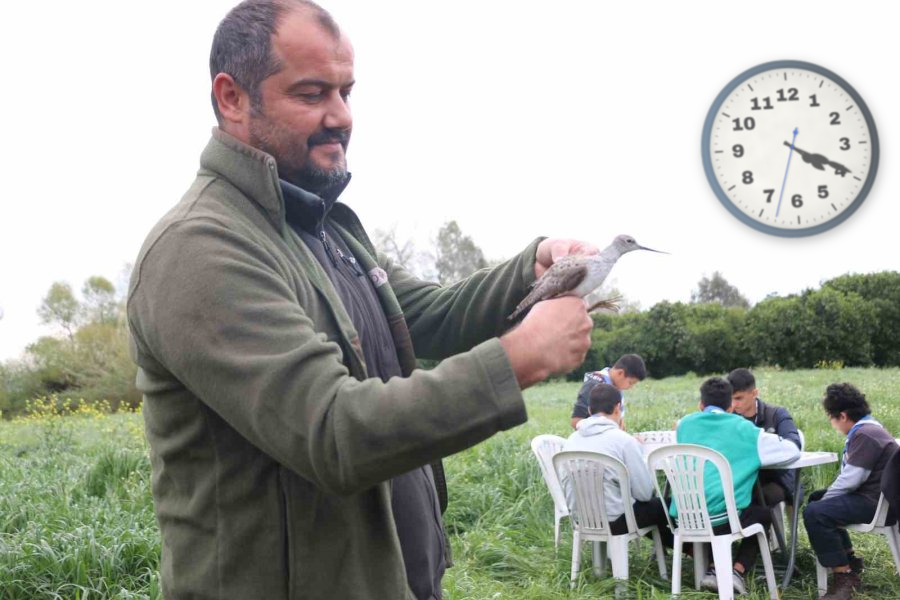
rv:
4.19.33
